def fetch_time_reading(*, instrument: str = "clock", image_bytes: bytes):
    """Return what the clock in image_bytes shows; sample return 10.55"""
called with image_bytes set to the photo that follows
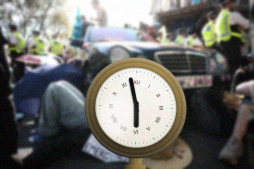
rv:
5.58
